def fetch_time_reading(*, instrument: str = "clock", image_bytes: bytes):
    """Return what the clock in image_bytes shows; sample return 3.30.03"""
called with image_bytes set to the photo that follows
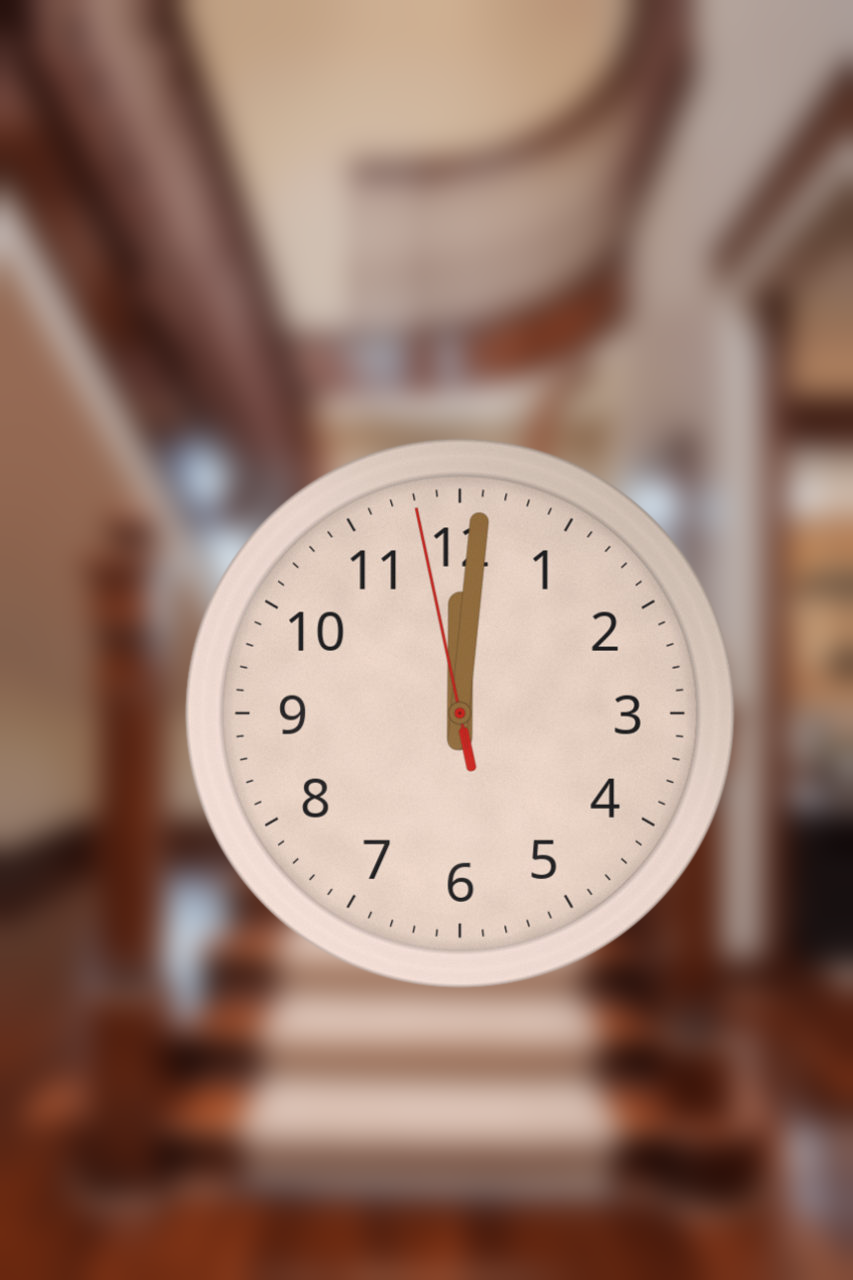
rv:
12.00.58
